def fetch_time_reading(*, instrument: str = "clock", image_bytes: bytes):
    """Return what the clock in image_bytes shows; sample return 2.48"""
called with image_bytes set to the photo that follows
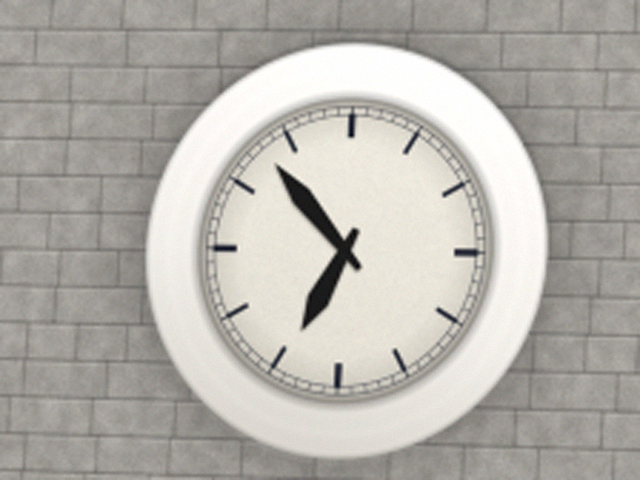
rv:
6.53
